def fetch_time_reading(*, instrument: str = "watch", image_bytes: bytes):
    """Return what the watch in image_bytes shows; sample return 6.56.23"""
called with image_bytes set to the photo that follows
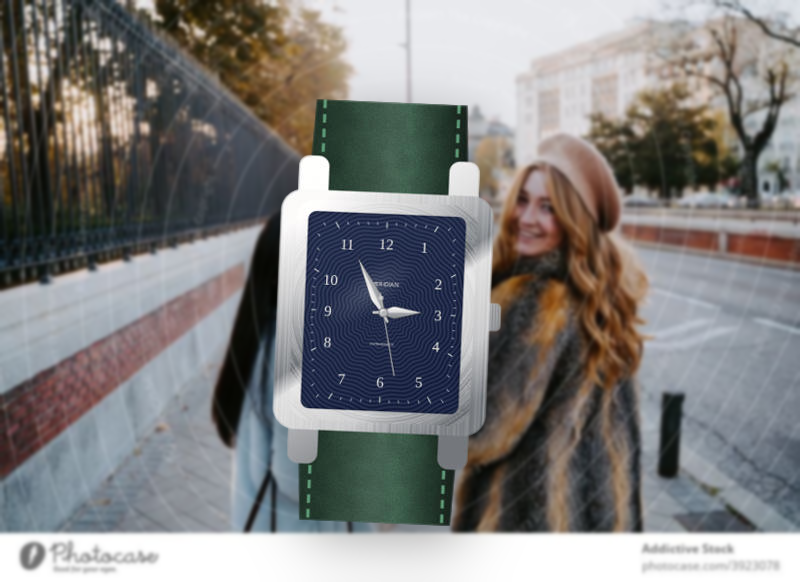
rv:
2.55.28
